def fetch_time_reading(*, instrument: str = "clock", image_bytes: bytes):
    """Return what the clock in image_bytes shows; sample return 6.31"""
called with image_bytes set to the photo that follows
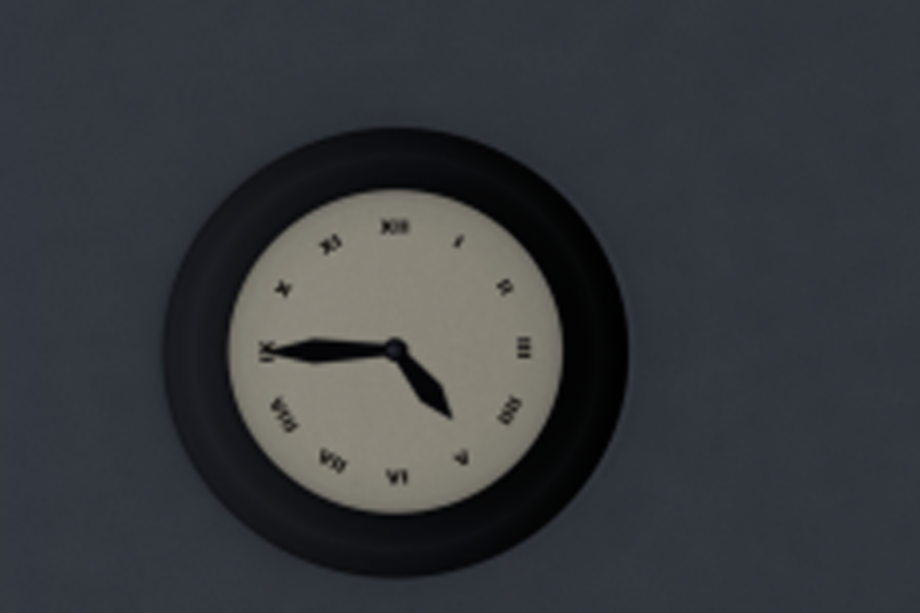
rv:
4.45
